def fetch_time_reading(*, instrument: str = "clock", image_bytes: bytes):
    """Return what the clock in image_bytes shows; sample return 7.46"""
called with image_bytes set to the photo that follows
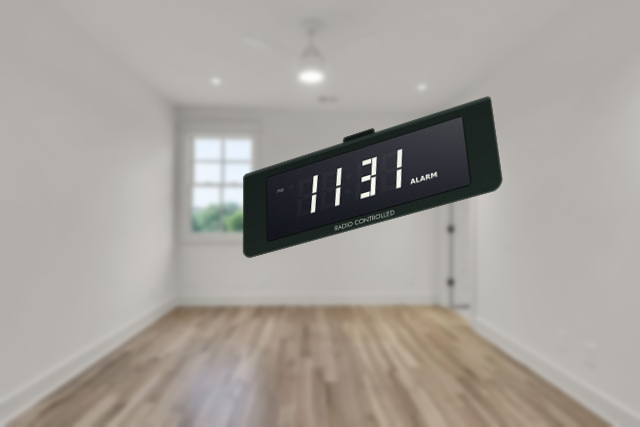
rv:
11.31
